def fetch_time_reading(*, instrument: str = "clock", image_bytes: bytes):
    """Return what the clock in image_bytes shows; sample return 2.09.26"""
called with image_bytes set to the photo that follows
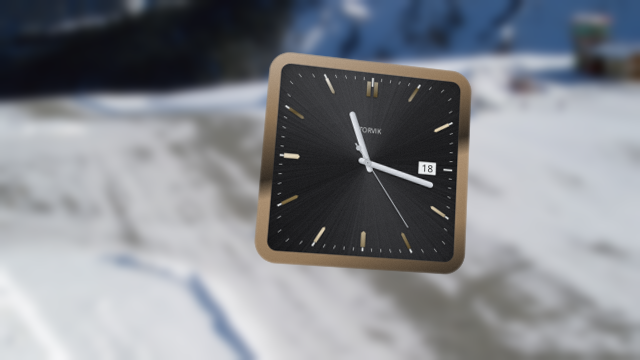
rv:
11.17.24
